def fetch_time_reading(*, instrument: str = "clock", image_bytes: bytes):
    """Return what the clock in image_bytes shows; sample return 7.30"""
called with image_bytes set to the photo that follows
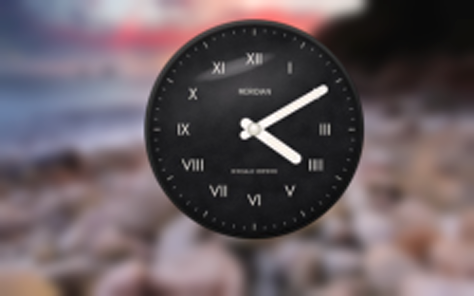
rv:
4.10
